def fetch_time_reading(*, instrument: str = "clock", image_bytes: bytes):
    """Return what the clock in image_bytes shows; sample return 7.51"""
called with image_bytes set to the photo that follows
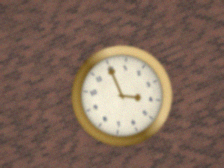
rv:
4.00
